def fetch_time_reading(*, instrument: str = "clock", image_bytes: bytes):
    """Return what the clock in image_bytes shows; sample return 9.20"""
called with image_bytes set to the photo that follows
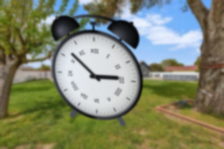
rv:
2.52
